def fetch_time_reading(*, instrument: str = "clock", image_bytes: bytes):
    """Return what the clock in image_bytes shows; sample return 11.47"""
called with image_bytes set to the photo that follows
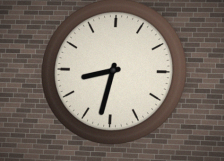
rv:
8.32
